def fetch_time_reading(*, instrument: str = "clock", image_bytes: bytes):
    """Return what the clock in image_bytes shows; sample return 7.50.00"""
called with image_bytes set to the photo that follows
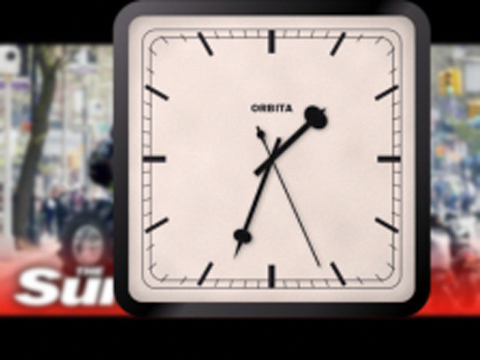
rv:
1.33.26
